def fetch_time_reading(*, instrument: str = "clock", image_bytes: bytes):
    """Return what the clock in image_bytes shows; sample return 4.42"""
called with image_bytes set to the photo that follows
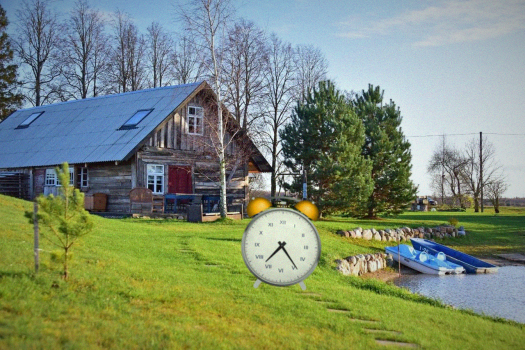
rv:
7.24
